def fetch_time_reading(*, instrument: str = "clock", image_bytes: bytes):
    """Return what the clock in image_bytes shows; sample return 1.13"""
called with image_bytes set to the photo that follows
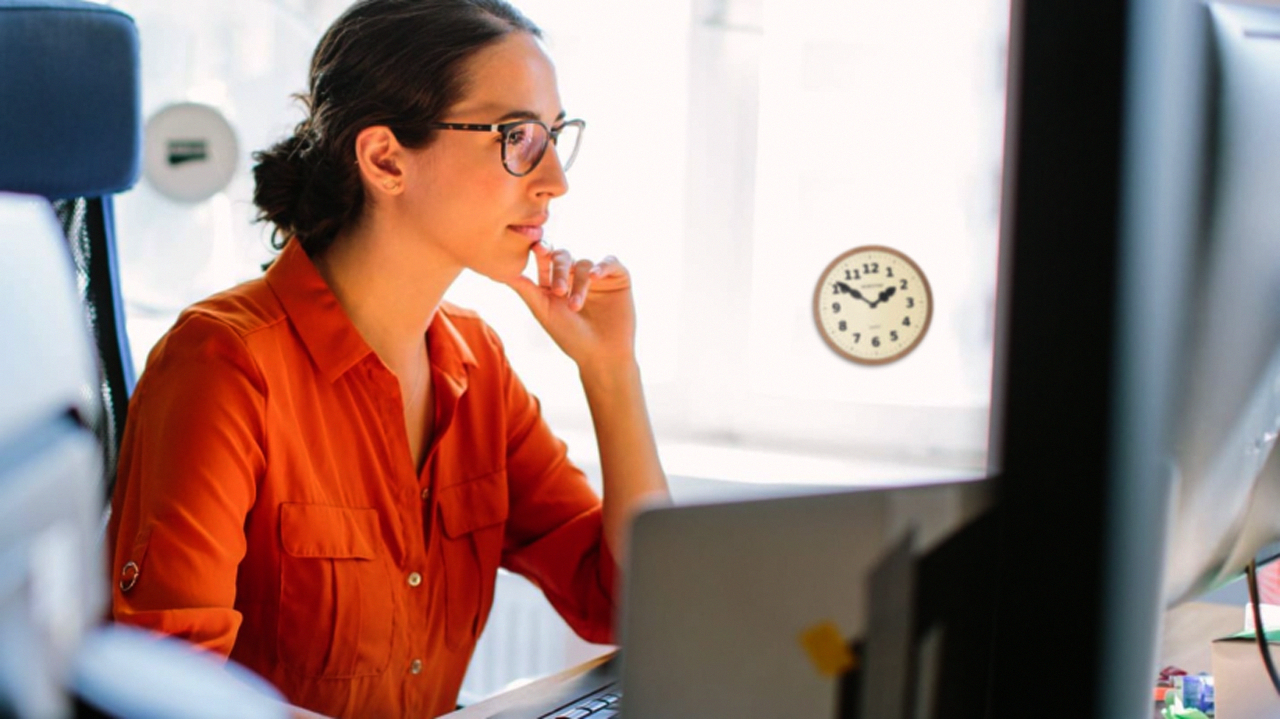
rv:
1.51
